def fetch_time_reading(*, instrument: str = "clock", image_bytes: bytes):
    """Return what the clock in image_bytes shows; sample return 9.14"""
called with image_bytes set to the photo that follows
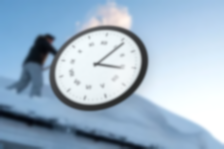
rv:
3.06
